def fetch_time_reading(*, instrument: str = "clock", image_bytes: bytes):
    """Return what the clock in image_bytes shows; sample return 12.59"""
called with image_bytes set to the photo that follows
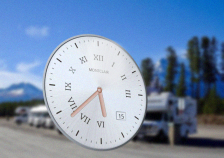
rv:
5.38
